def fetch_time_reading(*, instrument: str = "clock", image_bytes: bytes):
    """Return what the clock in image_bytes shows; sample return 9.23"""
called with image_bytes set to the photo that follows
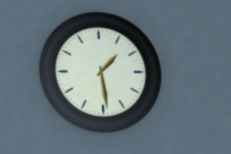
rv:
1.29
